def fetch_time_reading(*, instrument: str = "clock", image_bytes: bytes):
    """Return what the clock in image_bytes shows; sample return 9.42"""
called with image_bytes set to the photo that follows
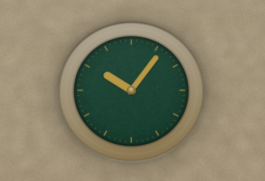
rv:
10.06
